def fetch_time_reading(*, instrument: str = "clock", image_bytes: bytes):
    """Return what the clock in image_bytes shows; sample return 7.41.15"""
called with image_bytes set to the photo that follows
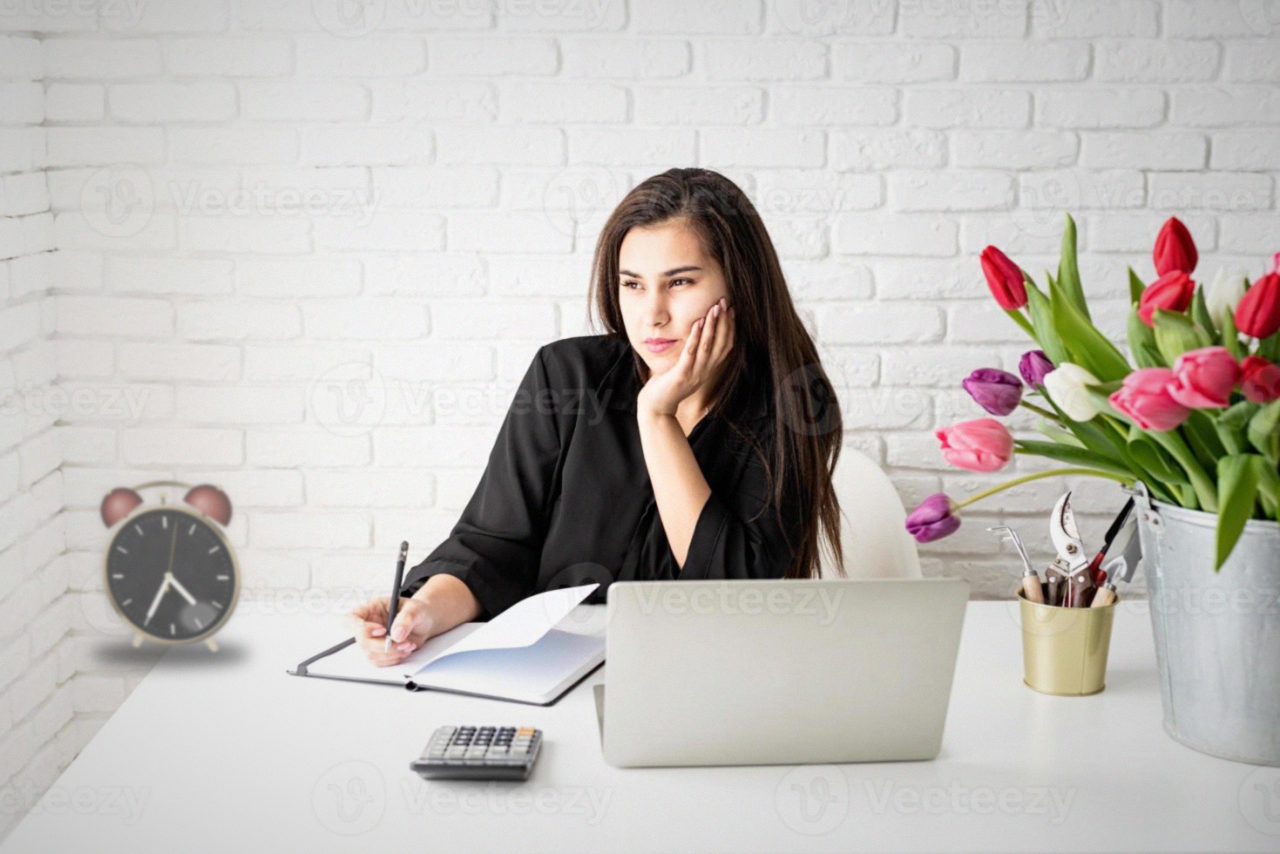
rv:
4.35.02
